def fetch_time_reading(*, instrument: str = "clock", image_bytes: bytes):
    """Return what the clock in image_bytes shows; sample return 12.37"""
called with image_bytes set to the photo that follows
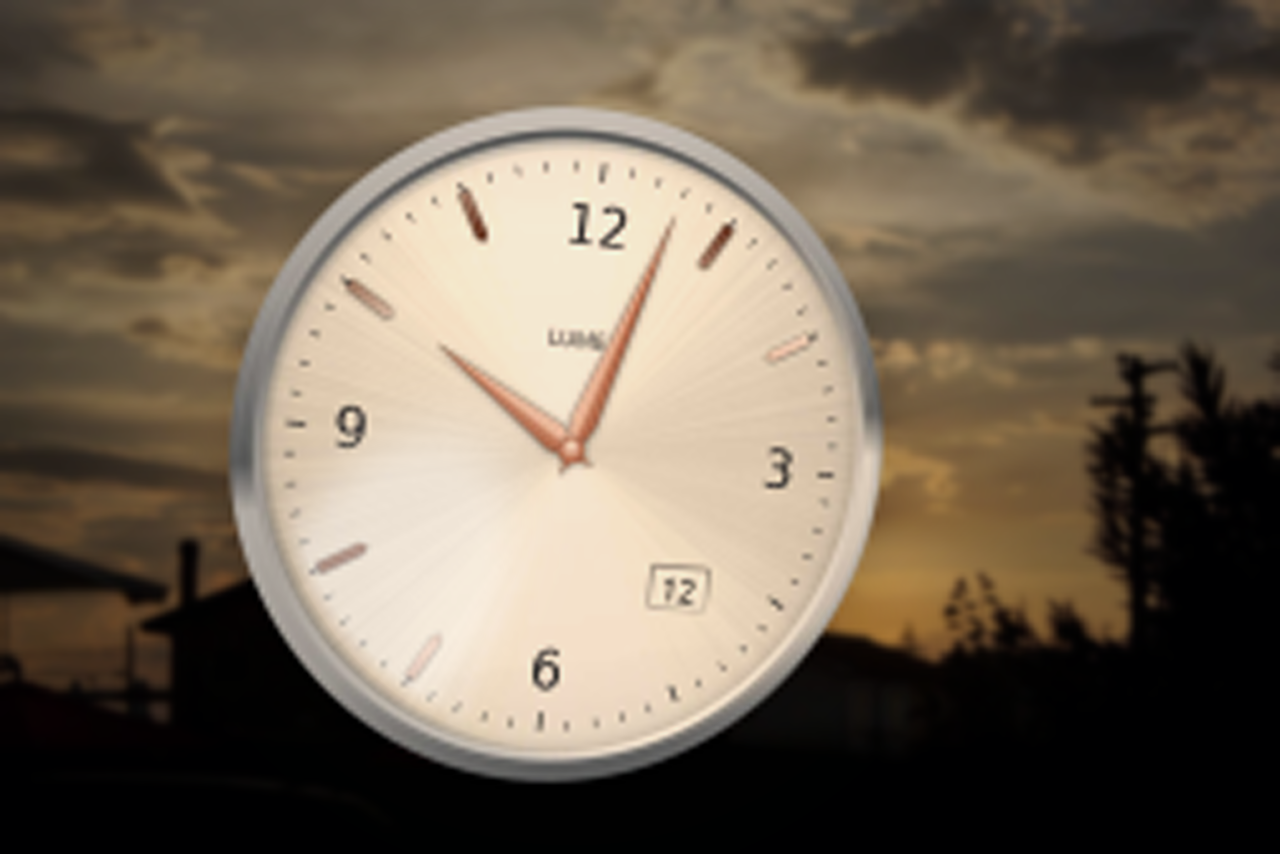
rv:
10.03
